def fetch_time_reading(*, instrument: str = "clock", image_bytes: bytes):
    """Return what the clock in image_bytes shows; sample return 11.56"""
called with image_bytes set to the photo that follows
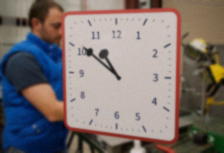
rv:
10.51
